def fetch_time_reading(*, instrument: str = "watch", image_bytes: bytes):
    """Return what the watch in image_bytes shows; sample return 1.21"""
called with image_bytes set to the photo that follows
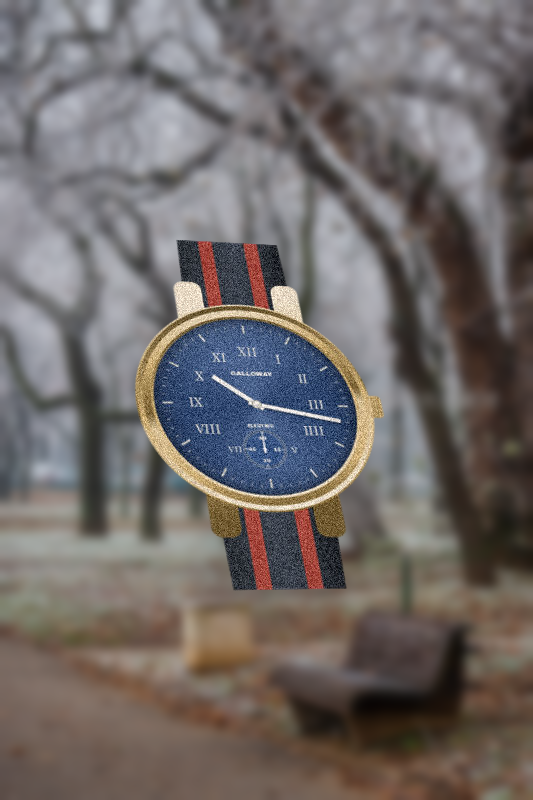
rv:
10.17
